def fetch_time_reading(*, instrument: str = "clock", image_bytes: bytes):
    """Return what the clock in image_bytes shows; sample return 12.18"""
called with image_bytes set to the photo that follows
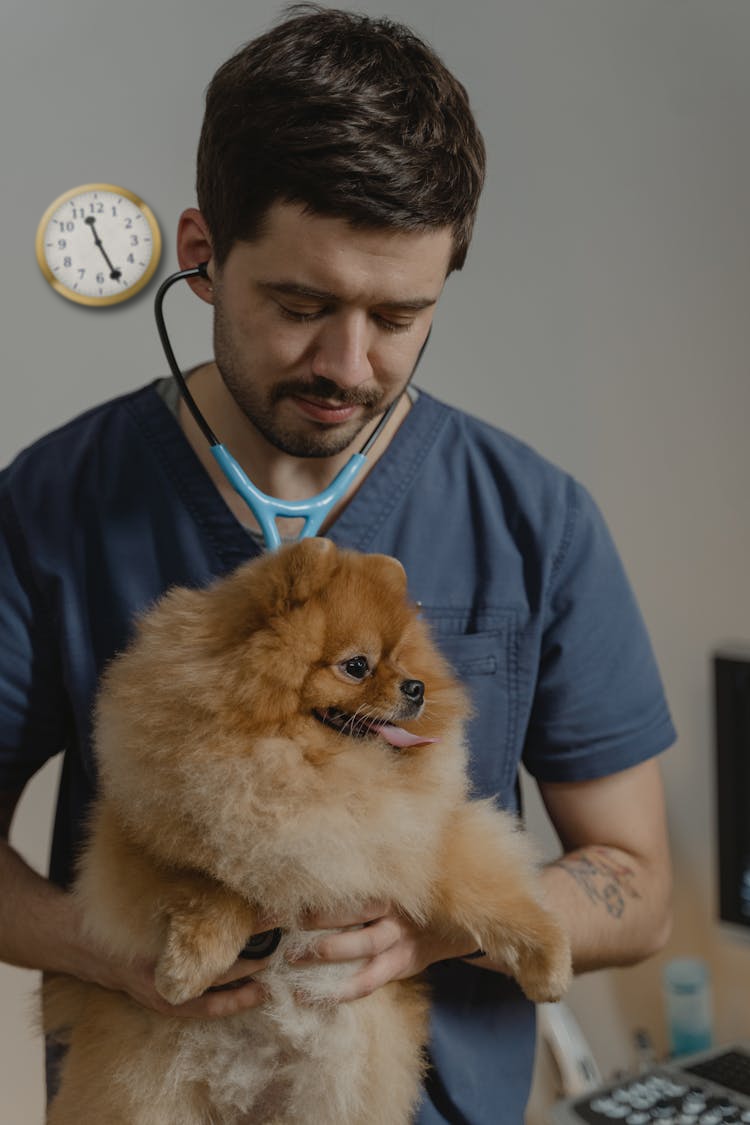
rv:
11.26
